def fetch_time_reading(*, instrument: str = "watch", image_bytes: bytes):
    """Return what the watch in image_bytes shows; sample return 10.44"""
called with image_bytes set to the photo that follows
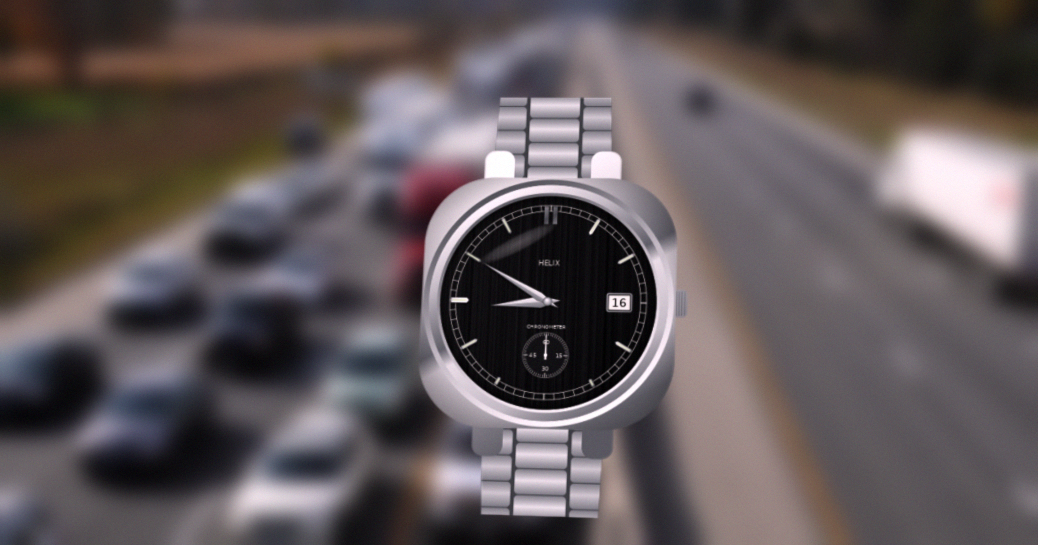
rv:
8.50
